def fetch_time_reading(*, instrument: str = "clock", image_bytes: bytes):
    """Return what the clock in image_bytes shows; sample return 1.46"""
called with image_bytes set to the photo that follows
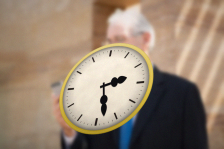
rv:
2.28
